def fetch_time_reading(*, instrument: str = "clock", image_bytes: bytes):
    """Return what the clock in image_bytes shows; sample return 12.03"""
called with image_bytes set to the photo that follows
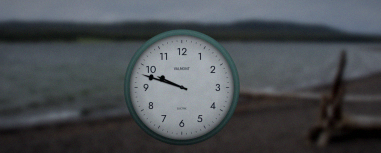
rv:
9.48
